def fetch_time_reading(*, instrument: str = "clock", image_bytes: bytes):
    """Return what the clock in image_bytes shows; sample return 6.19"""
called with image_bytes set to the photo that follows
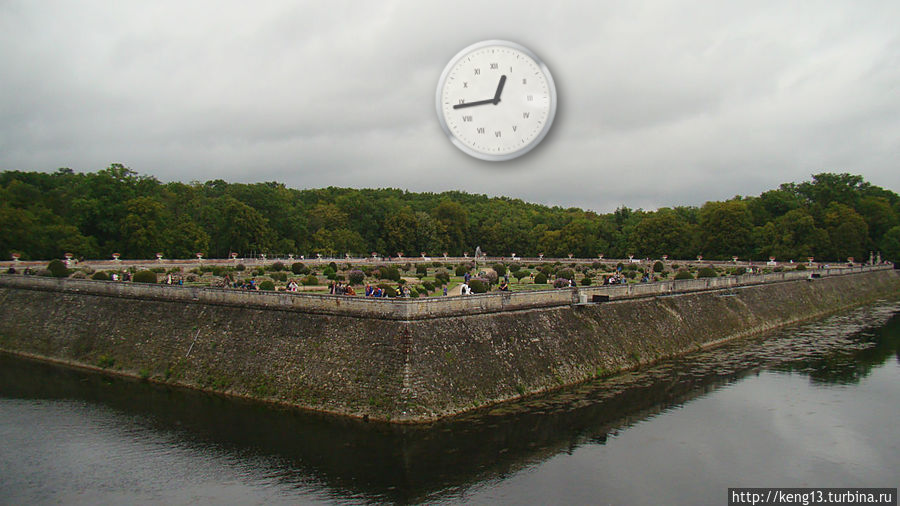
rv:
12.44
